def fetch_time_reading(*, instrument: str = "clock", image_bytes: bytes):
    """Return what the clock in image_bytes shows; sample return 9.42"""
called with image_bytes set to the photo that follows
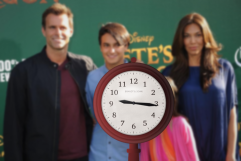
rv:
9.16
